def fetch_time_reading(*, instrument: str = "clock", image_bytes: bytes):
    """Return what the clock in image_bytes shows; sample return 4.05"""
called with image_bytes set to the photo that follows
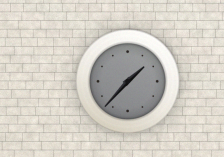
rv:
1.37
